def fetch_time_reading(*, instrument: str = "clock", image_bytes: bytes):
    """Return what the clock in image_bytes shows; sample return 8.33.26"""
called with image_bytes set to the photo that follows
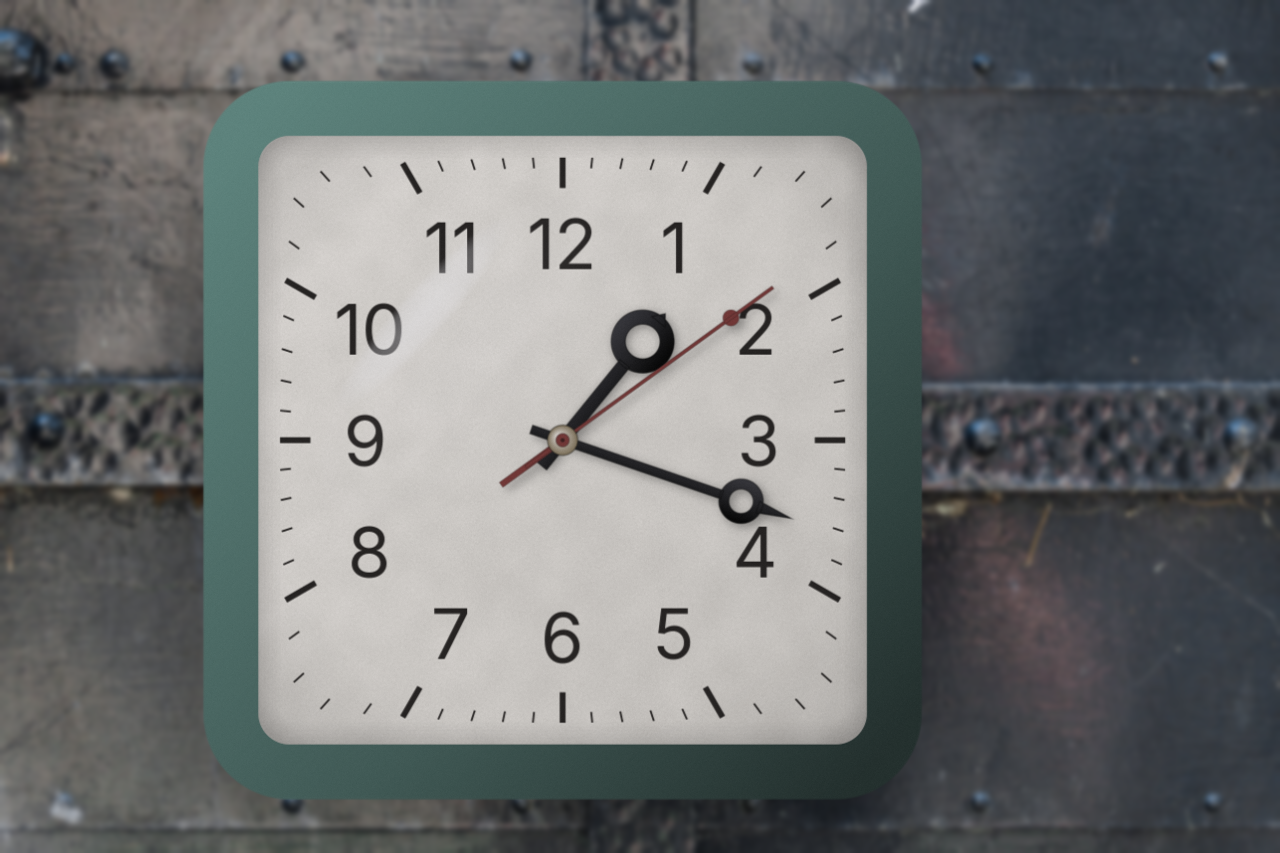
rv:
1.18.09
